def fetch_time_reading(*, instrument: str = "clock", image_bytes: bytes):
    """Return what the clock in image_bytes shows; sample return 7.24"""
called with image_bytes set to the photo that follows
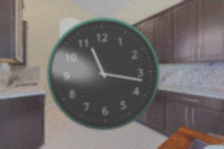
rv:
11.17
